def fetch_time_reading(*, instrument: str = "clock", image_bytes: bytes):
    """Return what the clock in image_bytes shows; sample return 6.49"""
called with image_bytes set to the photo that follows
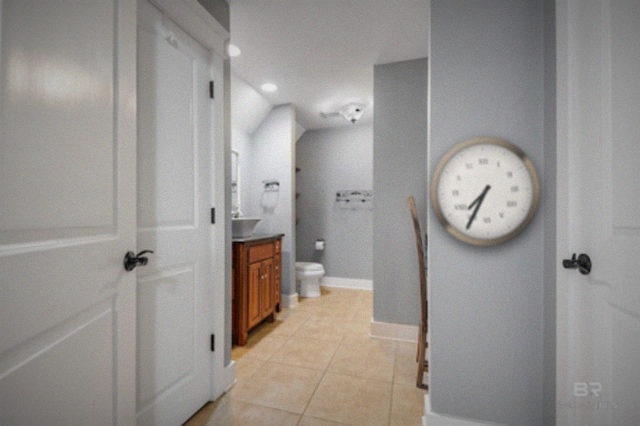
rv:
7.35
